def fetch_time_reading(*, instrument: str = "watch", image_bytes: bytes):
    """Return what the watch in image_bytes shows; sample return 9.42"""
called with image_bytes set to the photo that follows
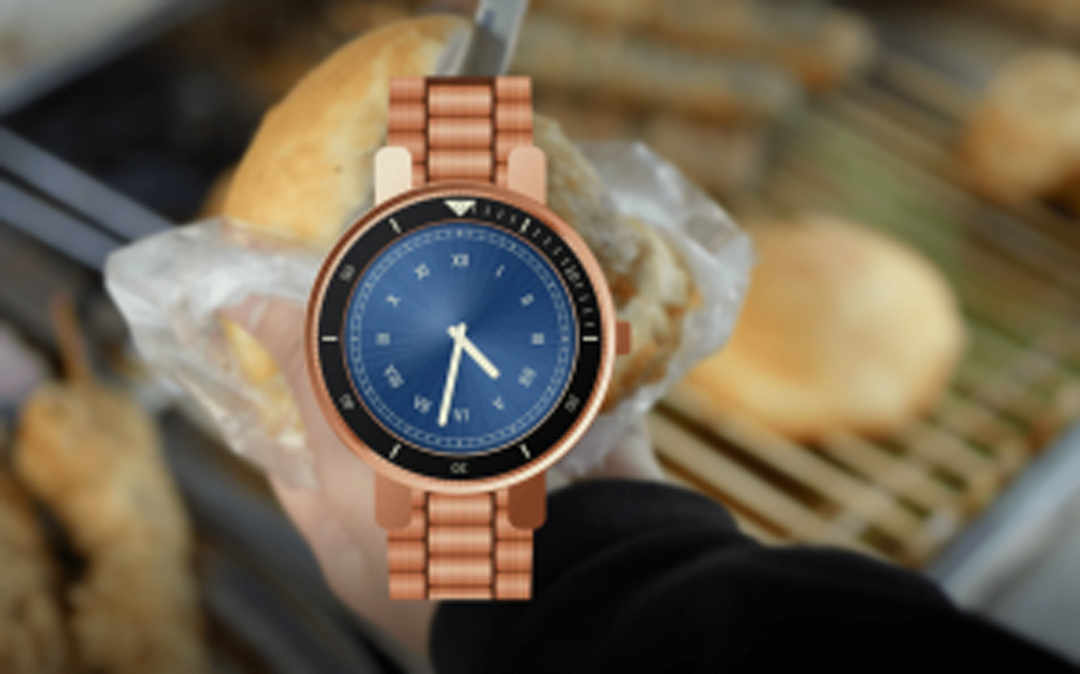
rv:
4.32
